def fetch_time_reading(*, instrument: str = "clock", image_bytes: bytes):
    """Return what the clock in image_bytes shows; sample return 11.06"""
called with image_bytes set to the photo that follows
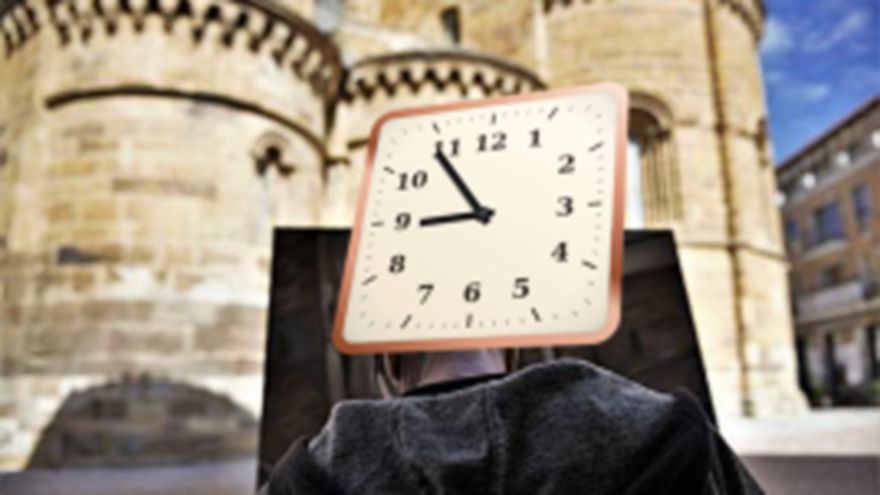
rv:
8.54
